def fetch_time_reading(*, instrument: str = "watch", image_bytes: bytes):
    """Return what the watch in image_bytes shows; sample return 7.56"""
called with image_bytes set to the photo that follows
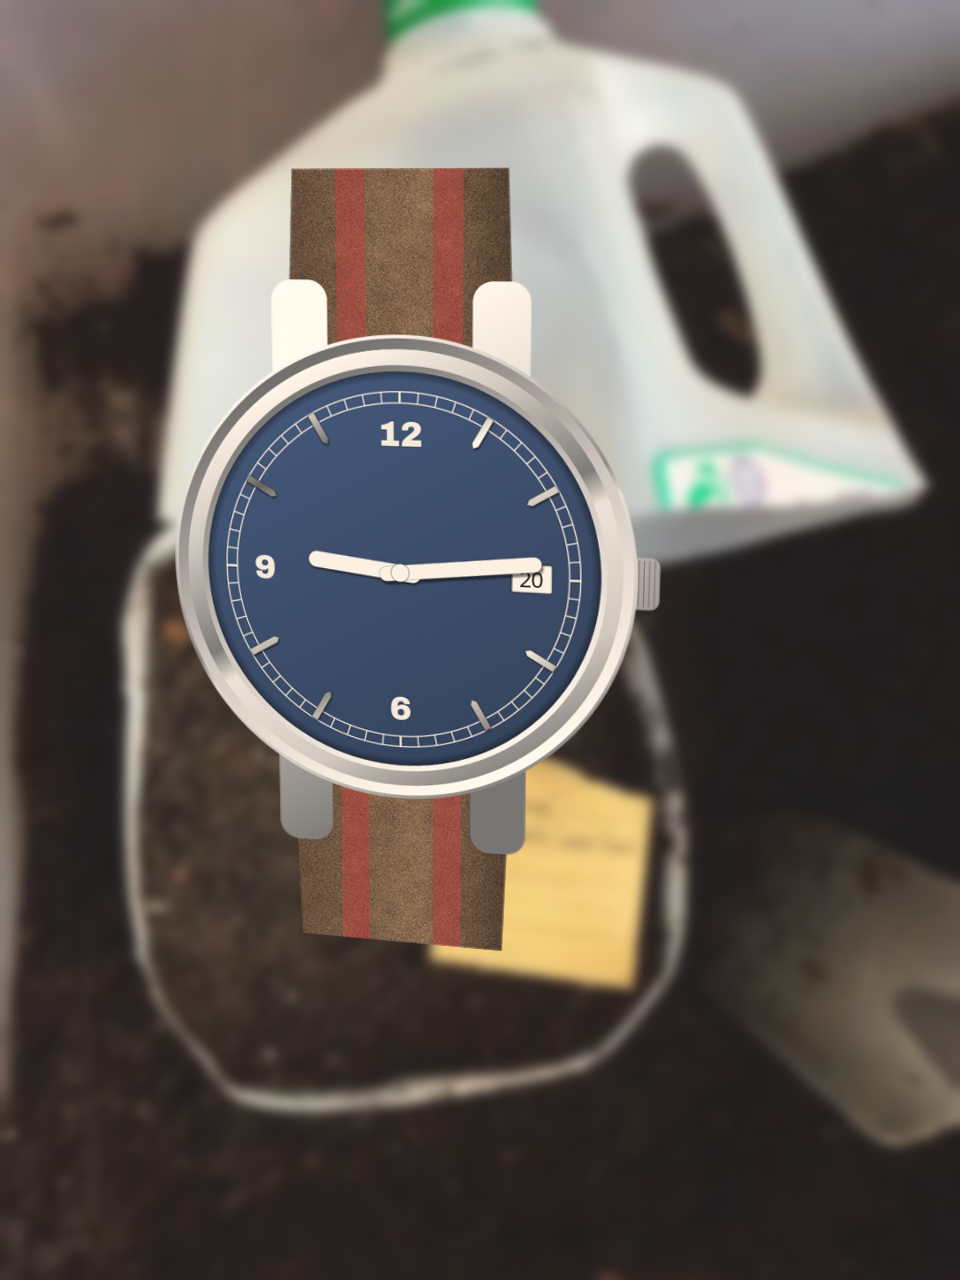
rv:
9.14
